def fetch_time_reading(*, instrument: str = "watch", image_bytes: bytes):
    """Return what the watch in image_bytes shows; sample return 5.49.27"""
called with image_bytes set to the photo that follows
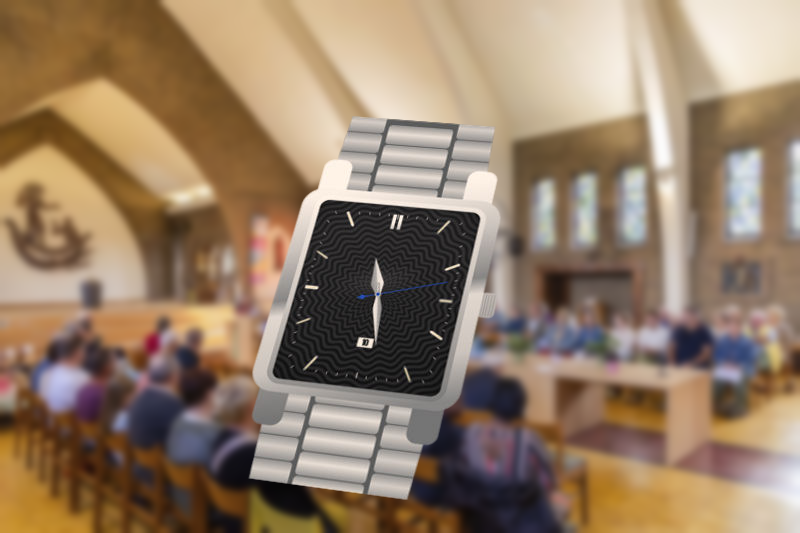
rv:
11.28.12
